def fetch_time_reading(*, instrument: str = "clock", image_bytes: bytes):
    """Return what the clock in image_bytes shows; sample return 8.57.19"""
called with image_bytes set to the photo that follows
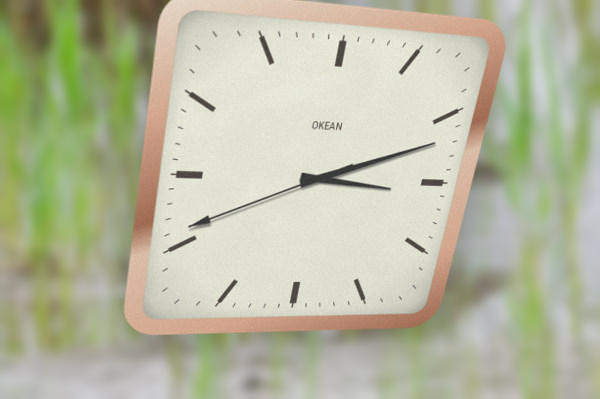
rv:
3.11.41
